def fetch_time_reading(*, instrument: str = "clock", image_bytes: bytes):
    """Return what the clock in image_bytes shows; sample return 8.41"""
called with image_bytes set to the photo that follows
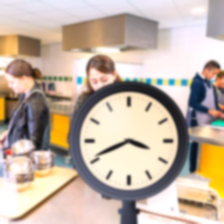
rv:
3.41
